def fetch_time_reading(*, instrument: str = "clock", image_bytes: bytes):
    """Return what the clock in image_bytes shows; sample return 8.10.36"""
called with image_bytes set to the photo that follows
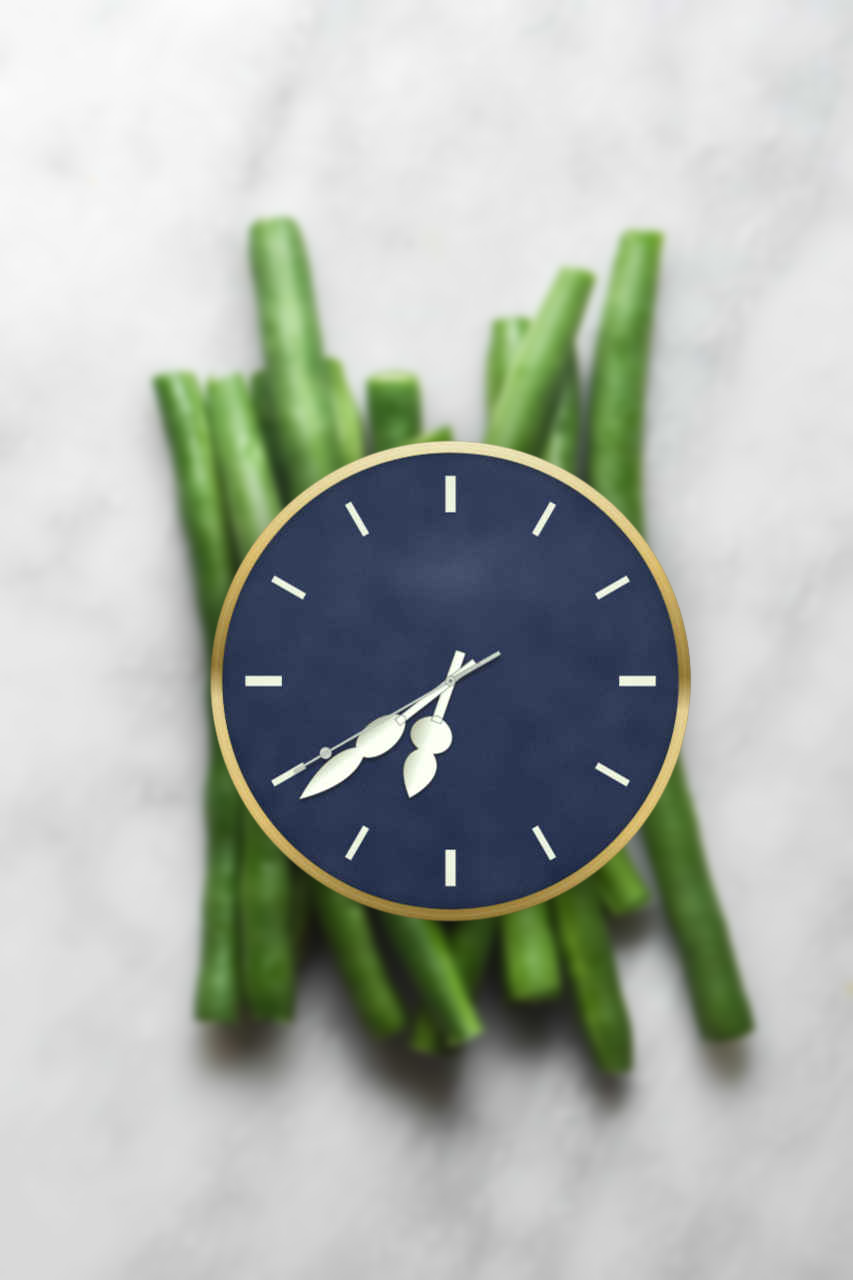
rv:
6.38.40
